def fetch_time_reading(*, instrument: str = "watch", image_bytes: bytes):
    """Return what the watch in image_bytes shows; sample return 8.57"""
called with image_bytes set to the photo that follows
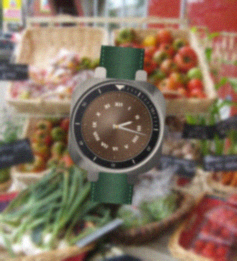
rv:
2.17
